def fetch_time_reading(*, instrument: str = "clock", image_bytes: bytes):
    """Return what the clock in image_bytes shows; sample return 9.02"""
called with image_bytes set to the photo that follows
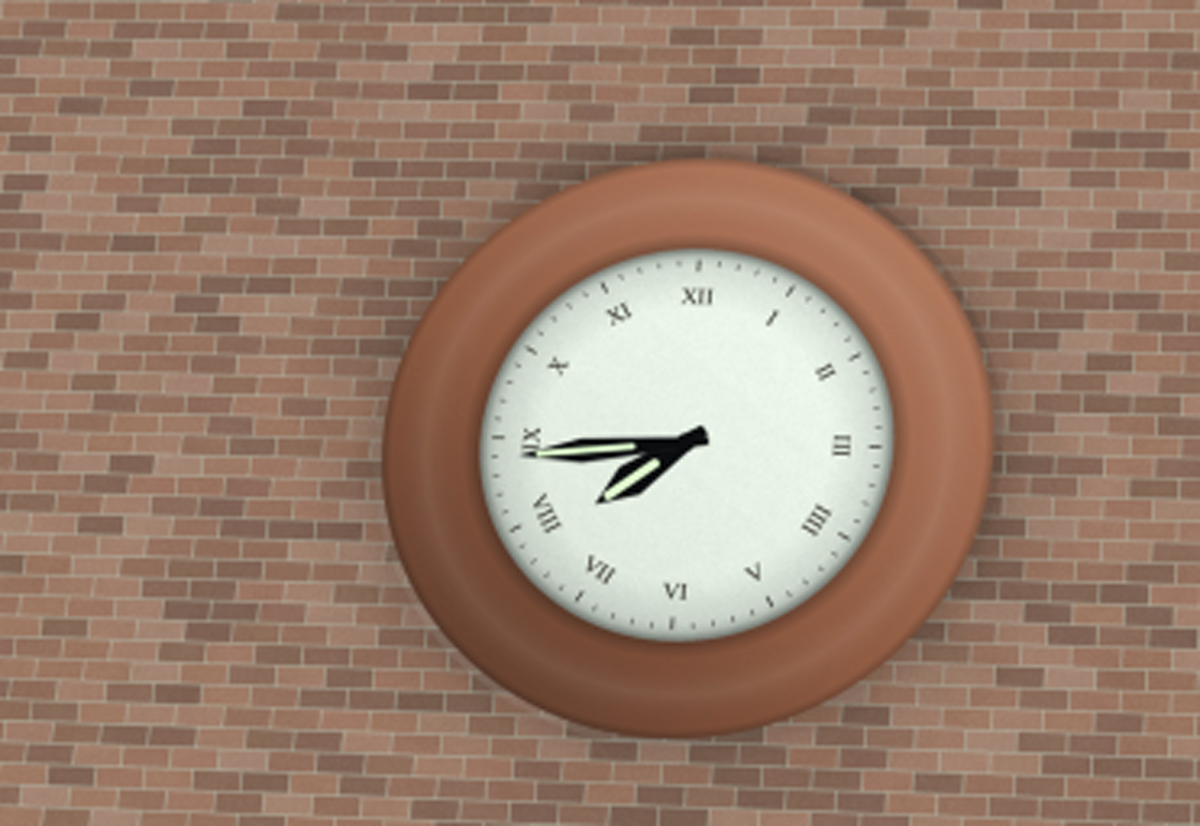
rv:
7.44
